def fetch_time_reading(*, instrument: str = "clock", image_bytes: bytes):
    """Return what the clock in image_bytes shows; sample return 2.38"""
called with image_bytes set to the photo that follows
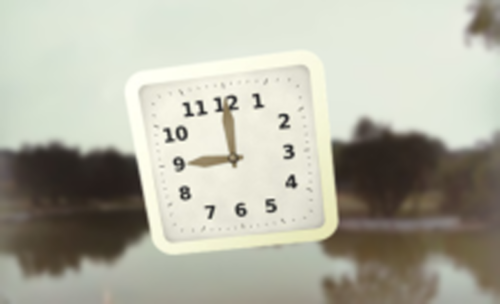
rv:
9.00
